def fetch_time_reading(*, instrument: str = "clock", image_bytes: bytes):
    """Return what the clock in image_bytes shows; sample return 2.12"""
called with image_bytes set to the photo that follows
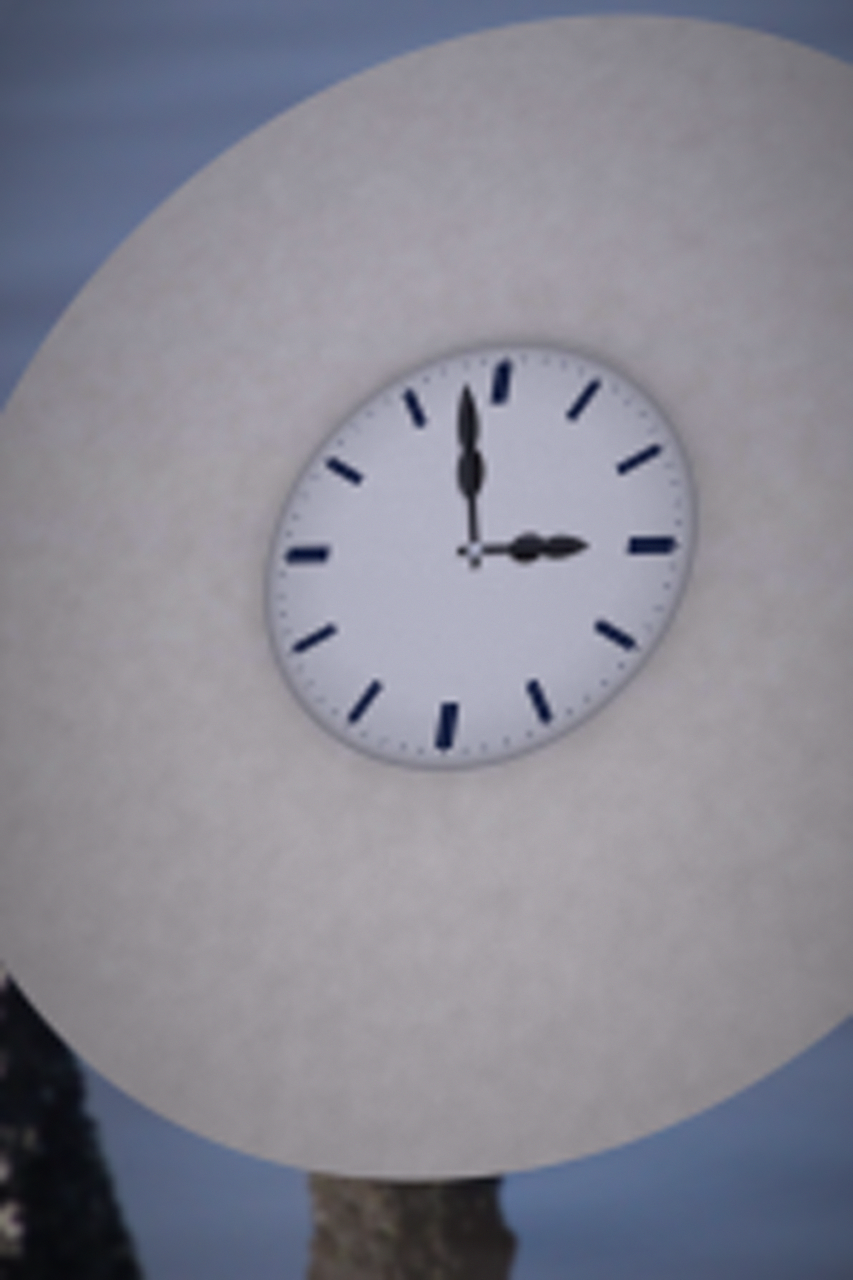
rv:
2.58
